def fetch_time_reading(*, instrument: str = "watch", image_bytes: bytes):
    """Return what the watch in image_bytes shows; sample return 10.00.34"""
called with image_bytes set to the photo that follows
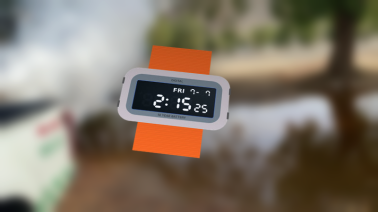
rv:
2.15.25
